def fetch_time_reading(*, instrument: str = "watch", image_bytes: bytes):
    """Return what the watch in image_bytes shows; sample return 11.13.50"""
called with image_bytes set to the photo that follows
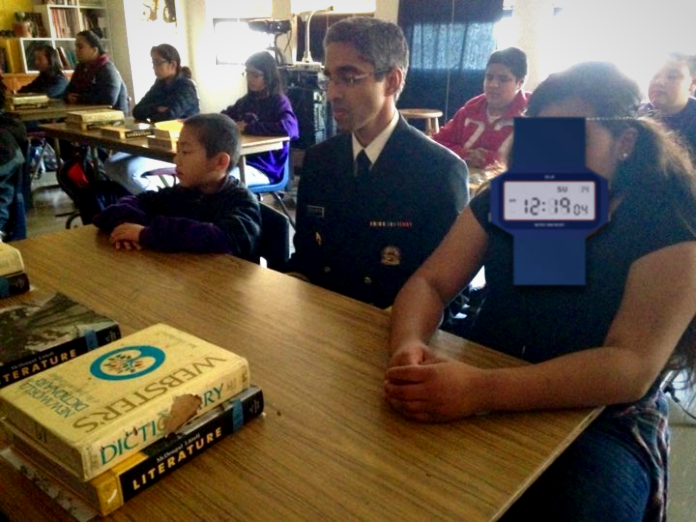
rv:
12.19.04
